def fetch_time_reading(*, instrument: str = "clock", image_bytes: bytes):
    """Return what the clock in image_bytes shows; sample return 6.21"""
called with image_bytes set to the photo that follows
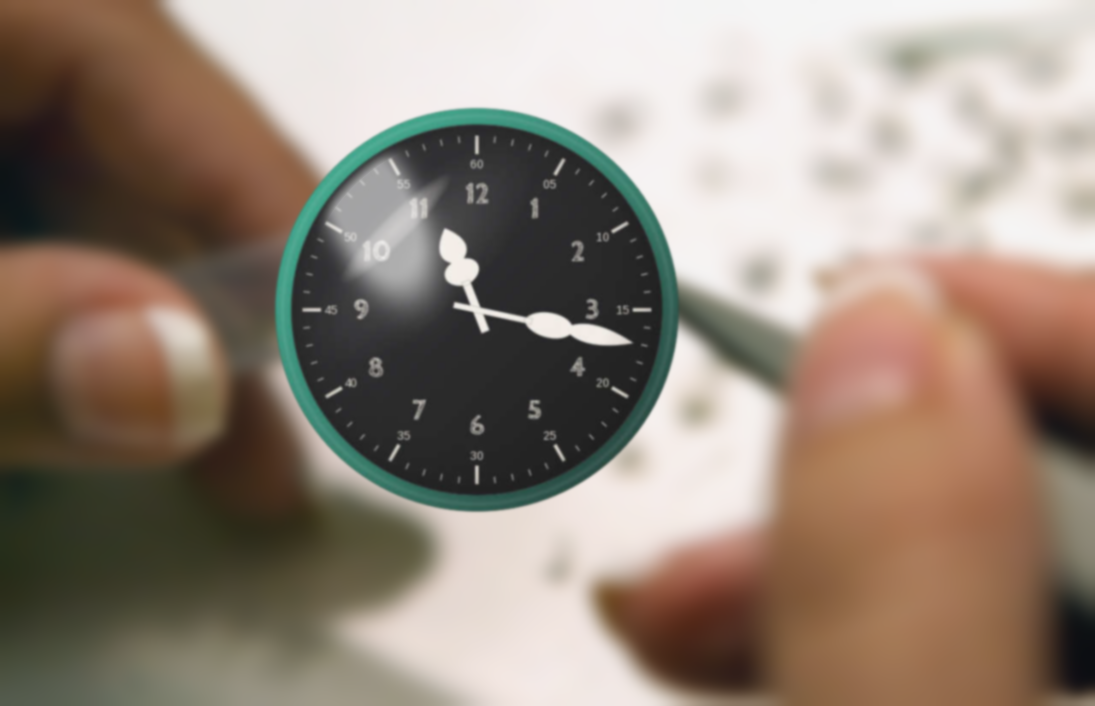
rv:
11.17
